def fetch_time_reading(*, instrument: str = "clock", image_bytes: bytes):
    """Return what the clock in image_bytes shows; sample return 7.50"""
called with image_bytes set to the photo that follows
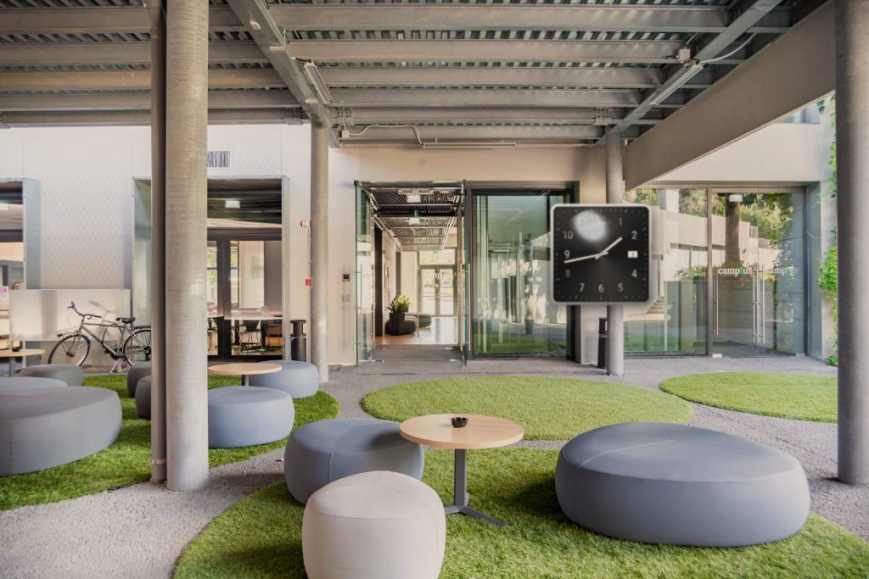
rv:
1.43
